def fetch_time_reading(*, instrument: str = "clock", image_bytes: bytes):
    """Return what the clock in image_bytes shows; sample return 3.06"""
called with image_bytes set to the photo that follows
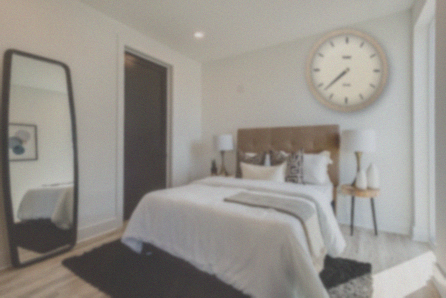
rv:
7.38
